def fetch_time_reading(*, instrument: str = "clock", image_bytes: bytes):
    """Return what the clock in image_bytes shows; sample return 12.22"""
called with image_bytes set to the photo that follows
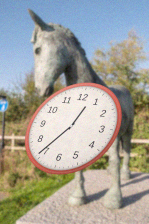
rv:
12.36
